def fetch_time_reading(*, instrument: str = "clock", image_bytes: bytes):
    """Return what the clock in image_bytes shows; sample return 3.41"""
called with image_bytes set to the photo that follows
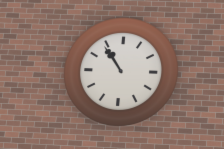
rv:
10.54
